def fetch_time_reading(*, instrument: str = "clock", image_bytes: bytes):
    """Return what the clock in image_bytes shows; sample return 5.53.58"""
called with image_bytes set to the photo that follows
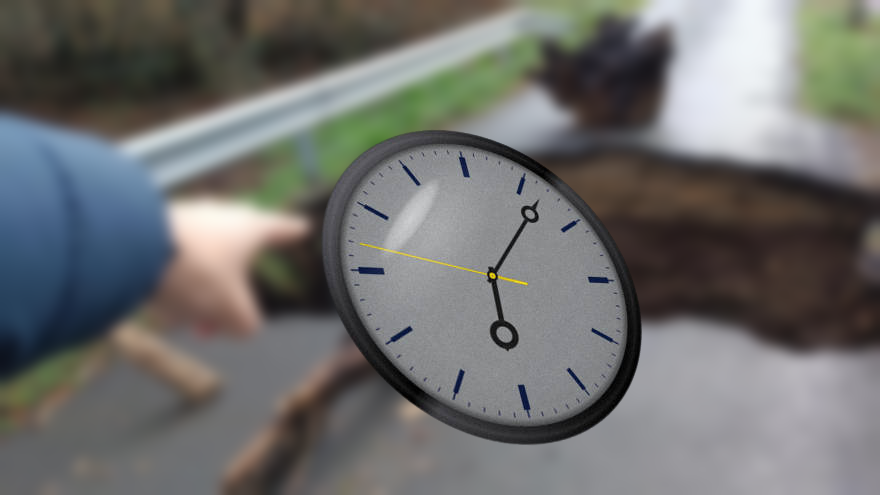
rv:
6.06.47
